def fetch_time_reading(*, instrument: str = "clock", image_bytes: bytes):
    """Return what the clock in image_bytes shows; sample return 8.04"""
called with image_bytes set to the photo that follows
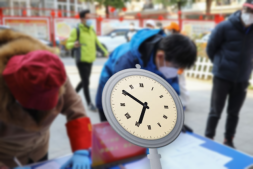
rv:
6.51
